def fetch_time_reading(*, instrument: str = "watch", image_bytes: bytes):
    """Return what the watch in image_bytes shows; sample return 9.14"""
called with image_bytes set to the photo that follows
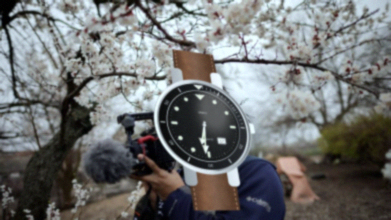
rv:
6.31
